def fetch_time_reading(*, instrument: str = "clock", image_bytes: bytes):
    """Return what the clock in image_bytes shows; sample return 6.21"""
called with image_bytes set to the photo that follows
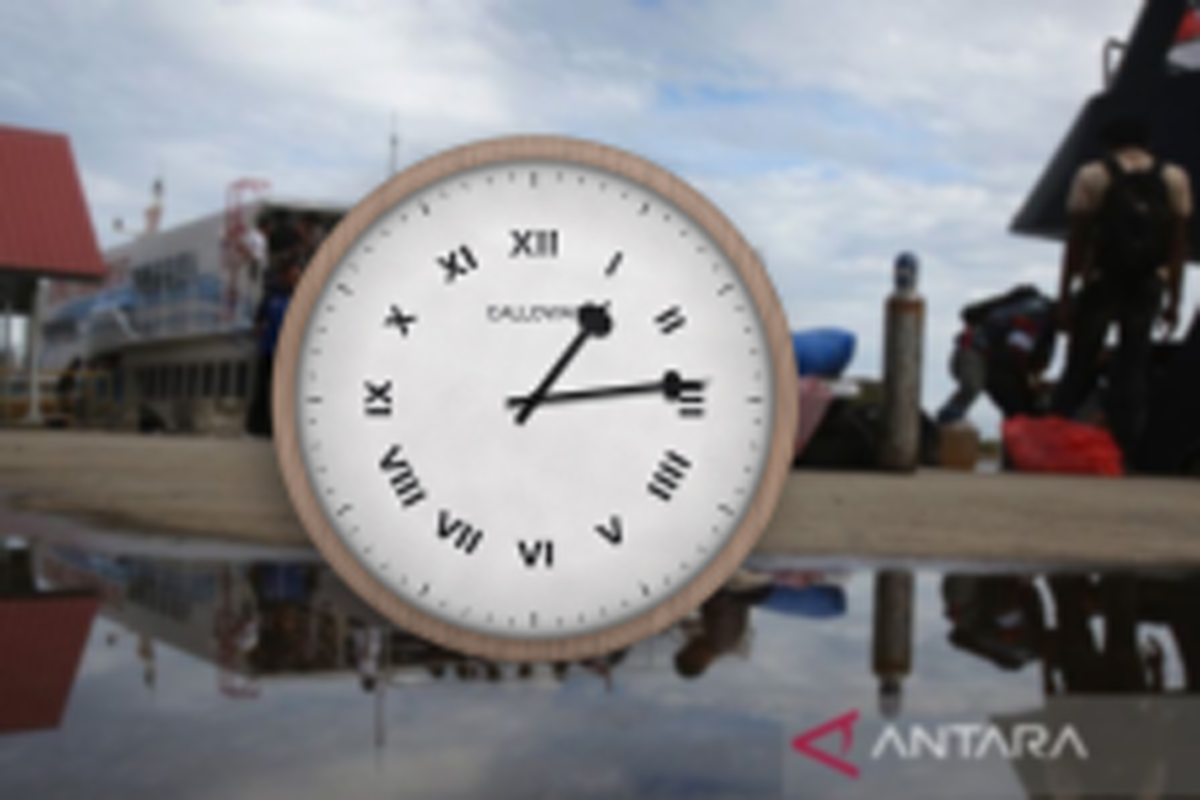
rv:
1.14
